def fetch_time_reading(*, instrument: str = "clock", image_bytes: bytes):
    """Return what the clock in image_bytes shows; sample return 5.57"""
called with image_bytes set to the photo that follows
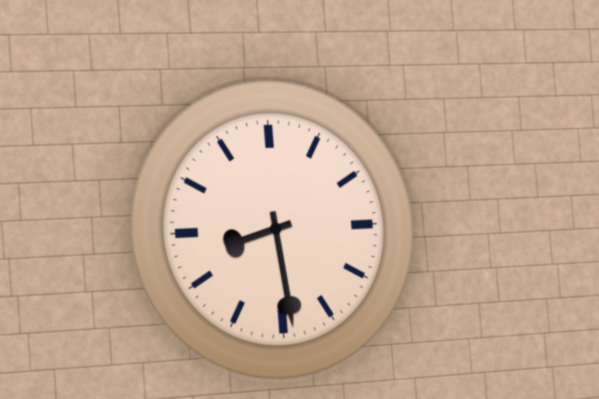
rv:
8.29
